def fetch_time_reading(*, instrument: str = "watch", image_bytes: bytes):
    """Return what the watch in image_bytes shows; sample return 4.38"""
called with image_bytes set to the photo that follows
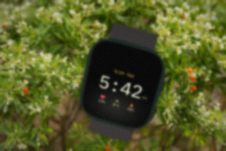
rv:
5.42
